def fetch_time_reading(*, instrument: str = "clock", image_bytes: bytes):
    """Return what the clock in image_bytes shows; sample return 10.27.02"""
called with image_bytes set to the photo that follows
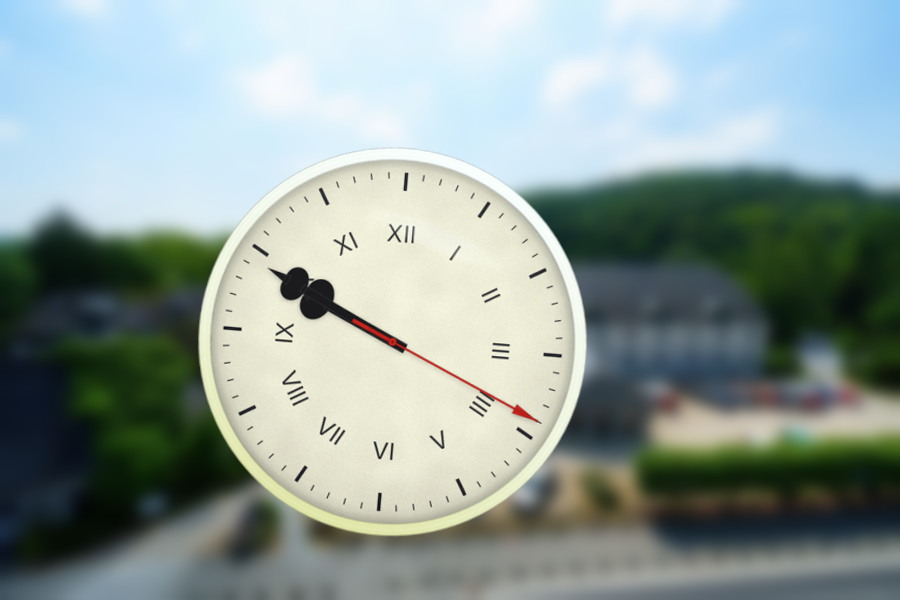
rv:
9.49.19
